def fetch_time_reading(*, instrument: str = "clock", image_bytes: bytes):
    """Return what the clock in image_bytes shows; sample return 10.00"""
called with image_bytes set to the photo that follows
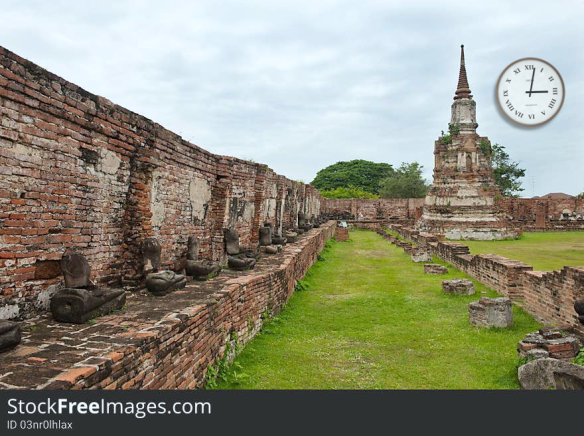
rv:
3.02
